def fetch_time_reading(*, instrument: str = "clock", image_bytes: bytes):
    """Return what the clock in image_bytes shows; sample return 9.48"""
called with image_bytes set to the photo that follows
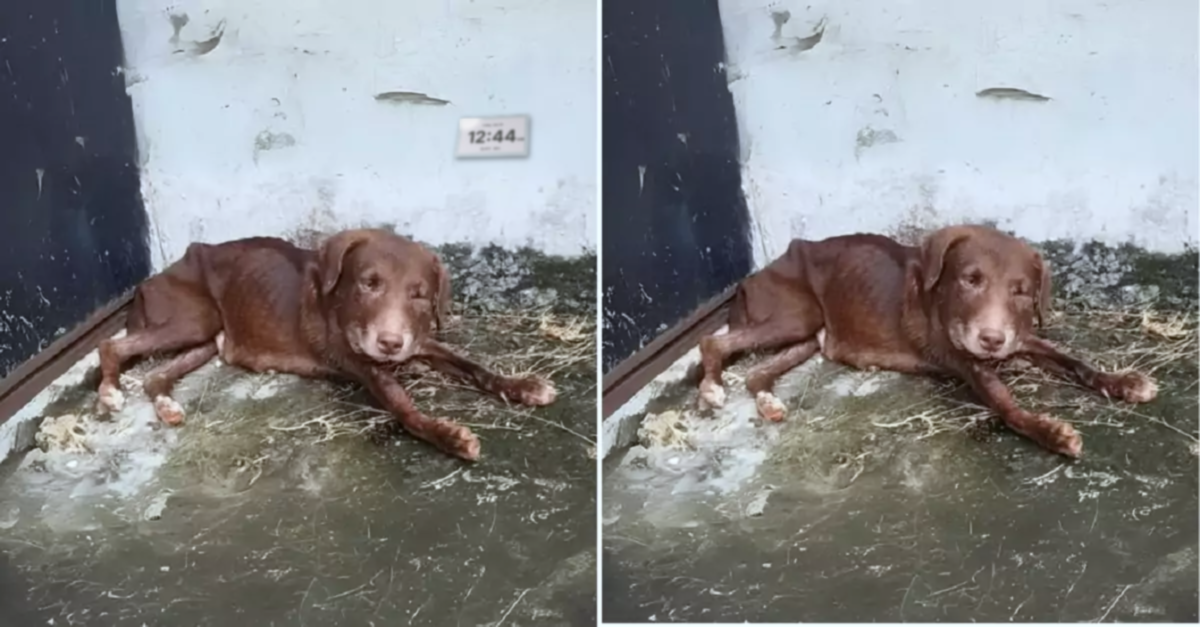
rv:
12.44
